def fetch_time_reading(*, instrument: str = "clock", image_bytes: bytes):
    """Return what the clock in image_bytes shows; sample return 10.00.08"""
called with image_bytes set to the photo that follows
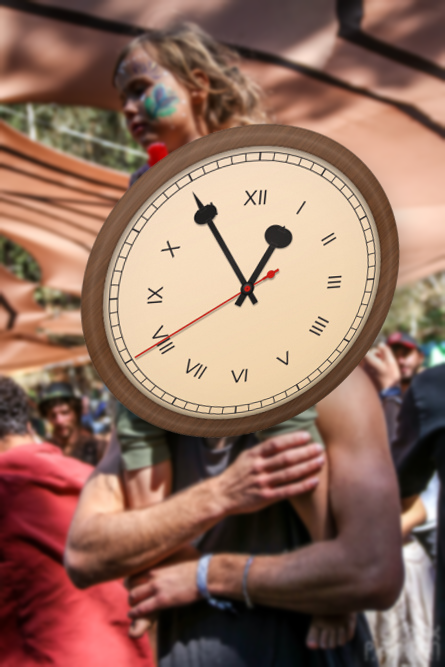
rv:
12.54.40
